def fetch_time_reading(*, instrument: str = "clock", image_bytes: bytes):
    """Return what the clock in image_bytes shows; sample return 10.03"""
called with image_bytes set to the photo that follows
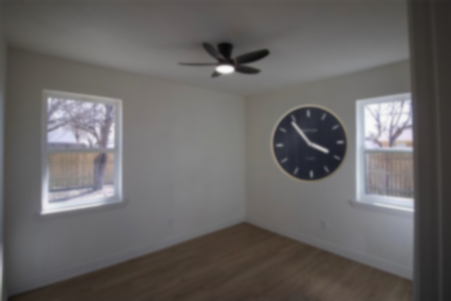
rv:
3.54
